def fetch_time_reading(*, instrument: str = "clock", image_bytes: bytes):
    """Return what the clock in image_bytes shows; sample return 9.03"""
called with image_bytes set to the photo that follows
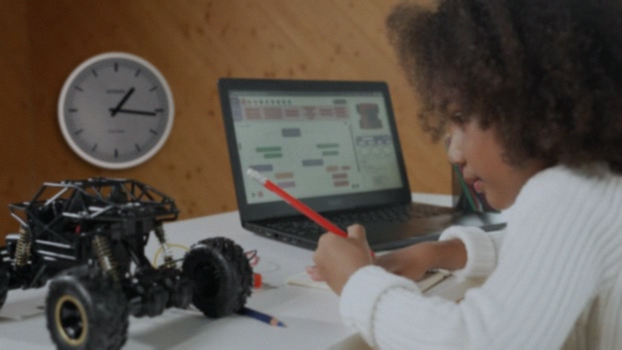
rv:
1.16
